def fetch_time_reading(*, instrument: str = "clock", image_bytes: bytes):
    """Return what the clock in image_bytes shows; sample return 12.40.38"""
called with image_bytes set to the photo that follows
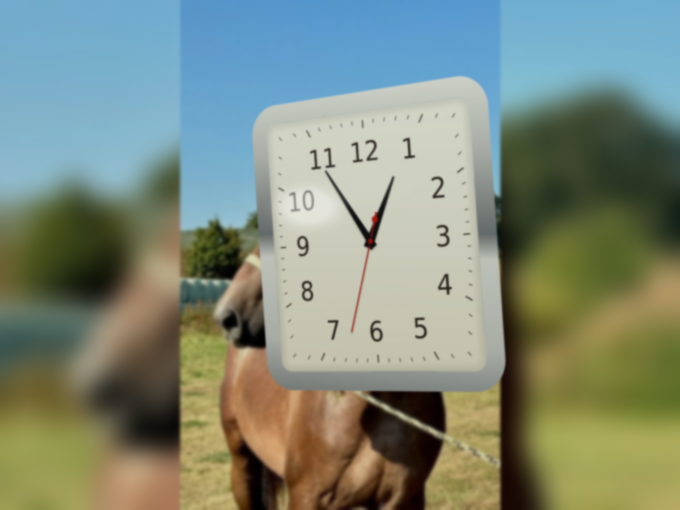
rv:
12.54.33
